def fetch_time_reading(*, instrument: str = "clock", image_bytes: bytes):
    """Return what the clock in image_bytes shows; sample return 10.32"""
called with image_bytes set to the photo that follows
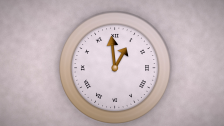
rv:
12.59
